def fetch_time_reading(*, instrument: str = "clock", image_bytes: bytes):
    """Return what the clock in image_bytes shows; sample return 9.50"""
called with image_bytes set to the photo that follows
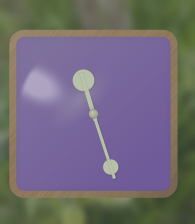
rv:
11.27
